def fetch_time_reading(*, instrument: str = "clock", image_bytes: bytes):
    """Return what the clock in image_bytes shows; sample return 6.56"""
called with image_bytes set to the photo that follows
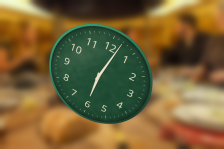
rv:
6.02
